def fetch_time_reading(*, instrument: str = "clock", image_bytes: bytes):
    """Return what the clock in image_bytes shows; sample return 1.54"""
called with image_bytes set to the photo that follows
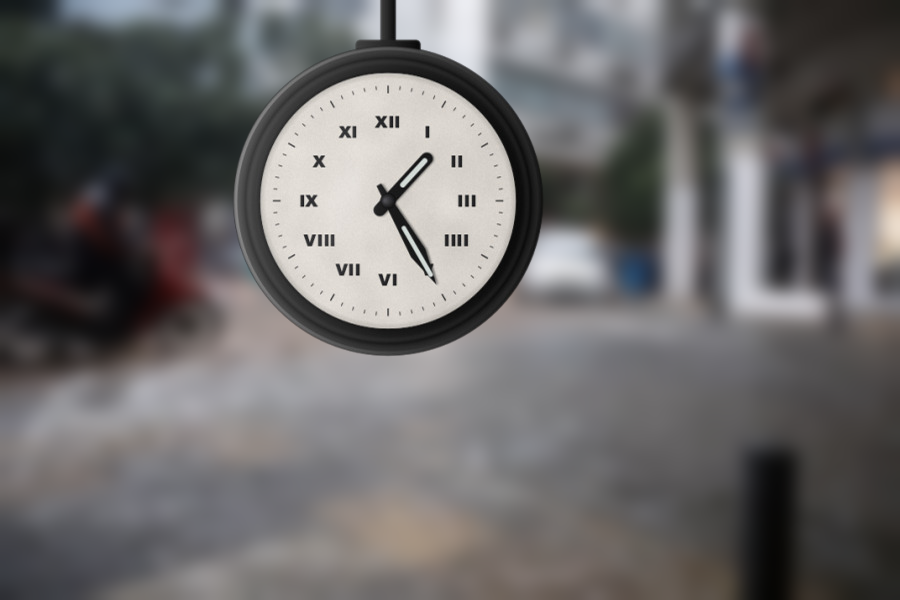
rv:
1.25
